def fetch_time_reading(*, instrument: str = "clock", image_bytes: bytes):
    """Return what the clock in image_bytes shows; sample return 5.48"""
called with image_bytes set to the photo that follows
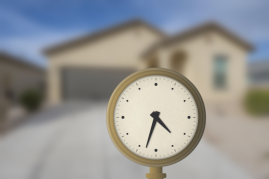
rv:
4.33
